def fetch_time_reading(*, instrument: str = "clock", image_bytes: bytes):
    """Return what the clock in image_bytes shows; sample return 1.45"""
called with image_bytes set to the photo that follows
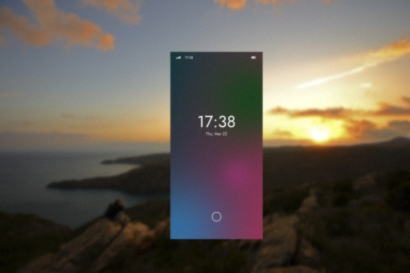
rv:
17.38
